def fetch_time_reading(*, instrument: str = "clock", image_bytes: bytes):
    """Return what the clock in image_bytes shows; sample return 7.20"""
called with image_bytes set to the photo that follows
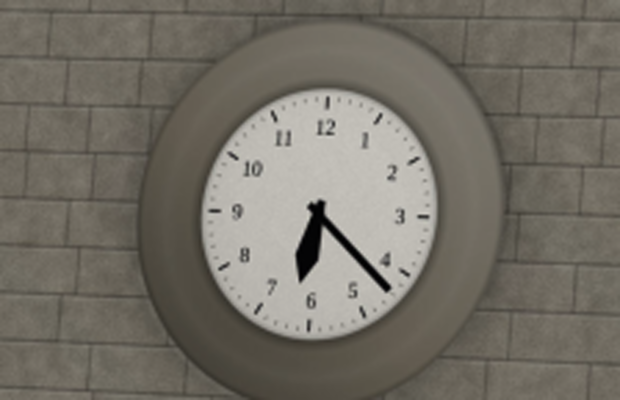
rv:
6.22
